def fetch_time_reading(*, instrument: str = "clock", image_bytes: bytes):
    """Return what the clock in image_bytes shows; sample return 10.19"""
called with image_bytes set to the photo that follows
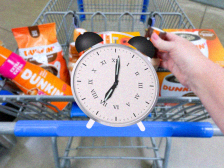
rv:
7.01
